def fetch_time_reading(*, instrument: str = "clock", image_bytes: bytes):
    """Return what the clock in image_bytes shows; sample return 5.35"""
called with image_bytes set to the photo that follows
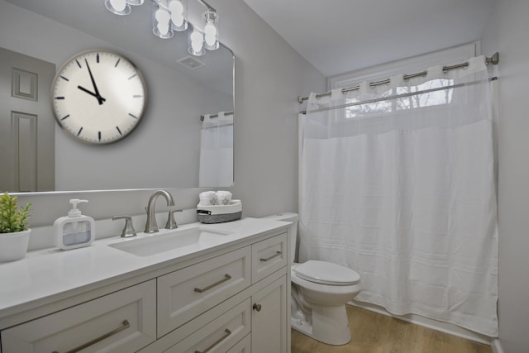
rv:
9.57
